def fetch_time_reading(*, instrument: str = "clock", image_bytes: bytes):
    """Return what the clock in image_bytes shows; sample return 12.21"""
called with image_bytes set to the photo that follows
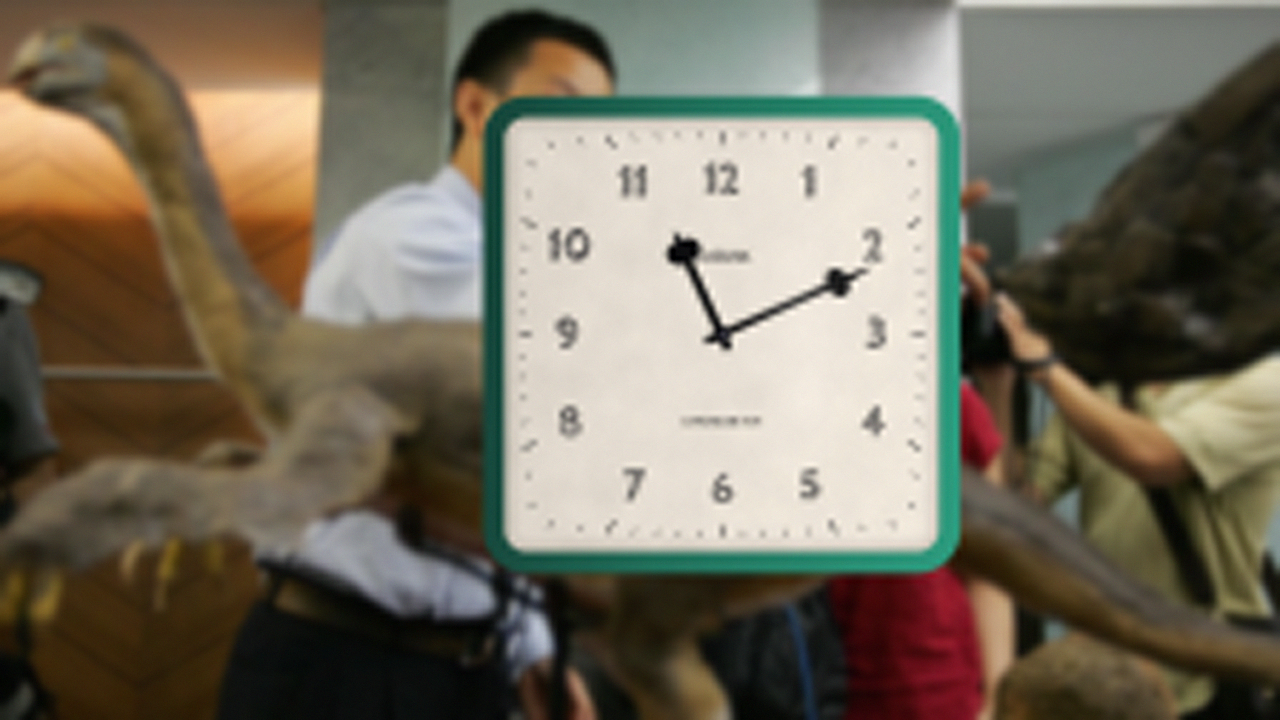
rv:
11.11
